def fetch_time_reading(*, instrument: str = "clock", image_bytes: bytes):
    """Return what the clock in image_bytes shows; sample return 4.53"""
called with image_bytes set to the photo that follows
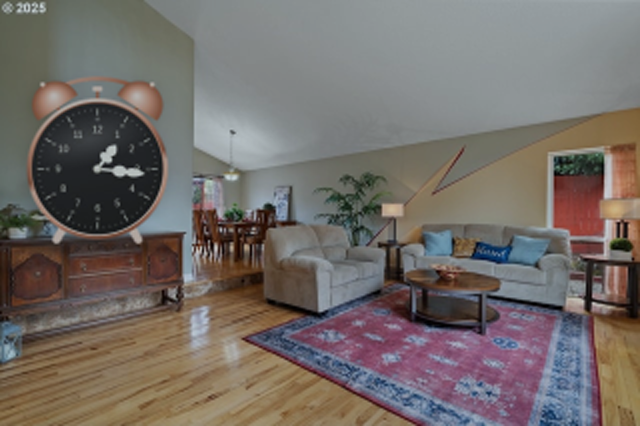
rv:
1.16
